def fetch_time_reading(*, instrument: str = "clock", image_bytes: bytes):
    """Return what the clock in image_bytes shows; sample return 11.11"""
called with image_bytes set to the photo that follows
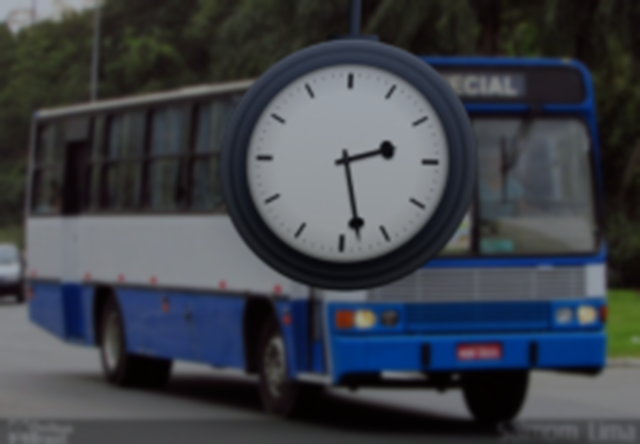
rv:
2.28
